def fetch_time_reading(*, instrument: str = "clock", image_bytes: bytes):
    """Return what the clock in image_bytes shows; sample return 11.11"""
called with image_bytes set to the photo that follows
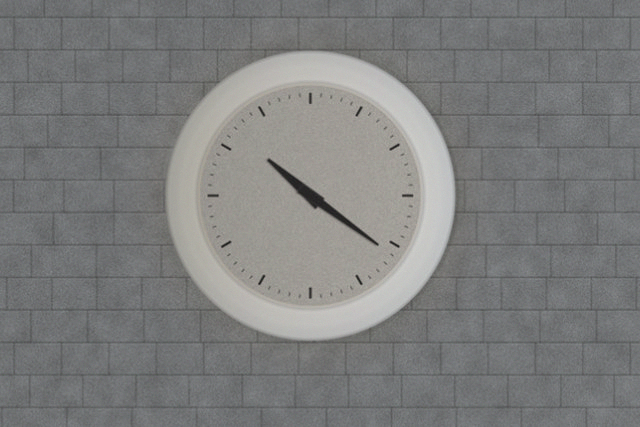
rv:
10.21
